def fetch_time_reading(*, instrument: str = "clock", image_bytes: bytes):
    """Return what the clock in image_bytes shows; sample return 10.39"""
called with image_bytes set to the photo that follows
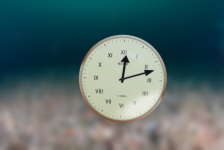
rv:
12.12
